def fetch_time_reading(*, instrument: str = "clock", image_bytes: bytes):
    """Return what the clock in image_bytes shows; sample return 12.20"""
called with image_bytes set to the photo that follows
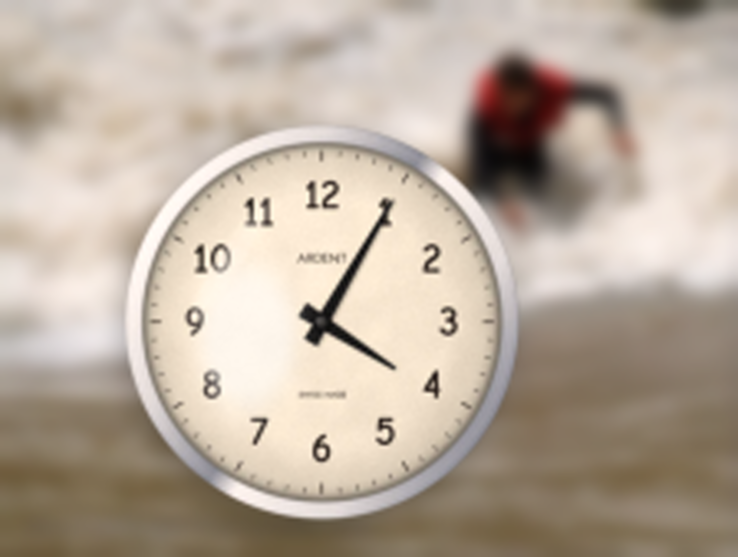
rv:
4.05
